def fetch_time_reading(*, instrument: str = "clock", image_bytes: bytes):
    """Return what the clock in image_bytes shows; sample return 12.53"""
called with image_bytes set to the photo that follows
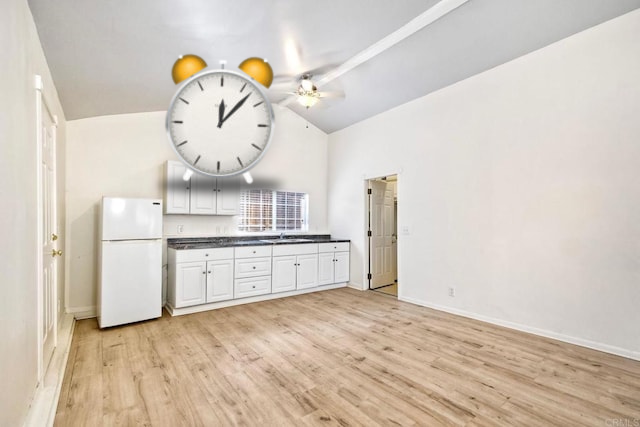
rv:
12.07
